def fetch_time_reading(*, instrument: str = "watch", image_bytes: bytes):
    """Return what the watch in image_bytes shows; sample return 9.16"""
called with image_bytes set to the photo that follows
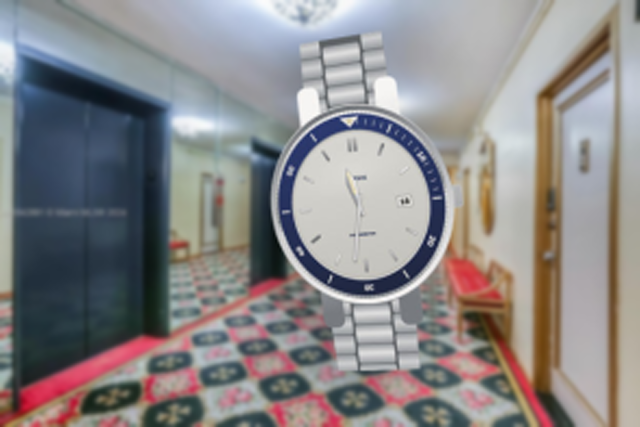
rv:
11.32
